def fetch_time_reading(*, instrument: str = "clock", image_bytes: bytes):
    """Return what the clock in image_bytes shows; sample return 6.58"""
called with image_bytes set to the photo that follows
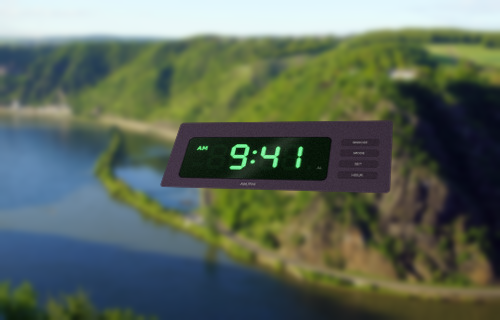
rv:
9.41
